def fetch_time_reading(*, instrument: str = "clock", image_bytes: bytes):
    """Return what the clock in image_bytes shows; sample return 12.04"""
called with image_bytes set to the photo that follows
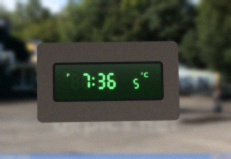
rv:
7.36
